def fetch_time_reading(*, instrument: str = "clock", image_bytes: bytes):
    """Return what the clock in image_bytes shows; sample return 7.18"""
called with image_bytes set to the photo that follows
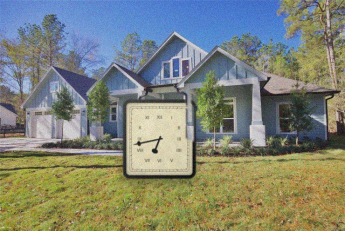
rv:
6.43
